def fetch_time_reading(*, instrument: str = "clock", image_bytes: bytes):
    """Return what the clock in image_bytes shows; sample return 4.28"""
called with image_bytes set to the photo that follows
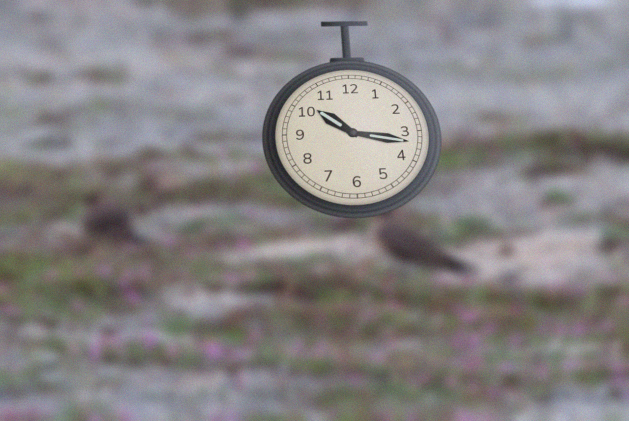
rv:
10.17
